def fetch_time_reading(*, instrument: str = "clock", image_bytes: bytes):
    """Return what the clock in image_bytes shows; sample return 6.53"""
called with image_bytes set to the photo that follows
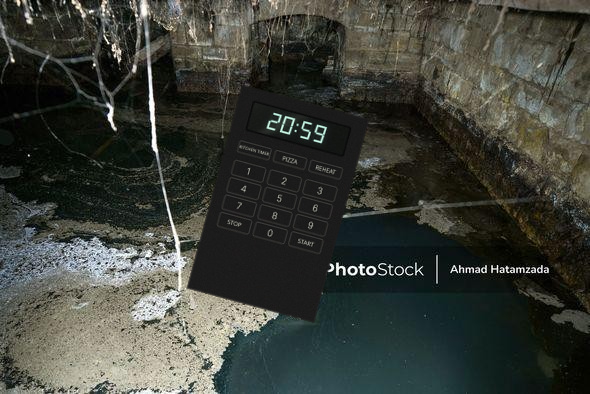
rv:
20.59
